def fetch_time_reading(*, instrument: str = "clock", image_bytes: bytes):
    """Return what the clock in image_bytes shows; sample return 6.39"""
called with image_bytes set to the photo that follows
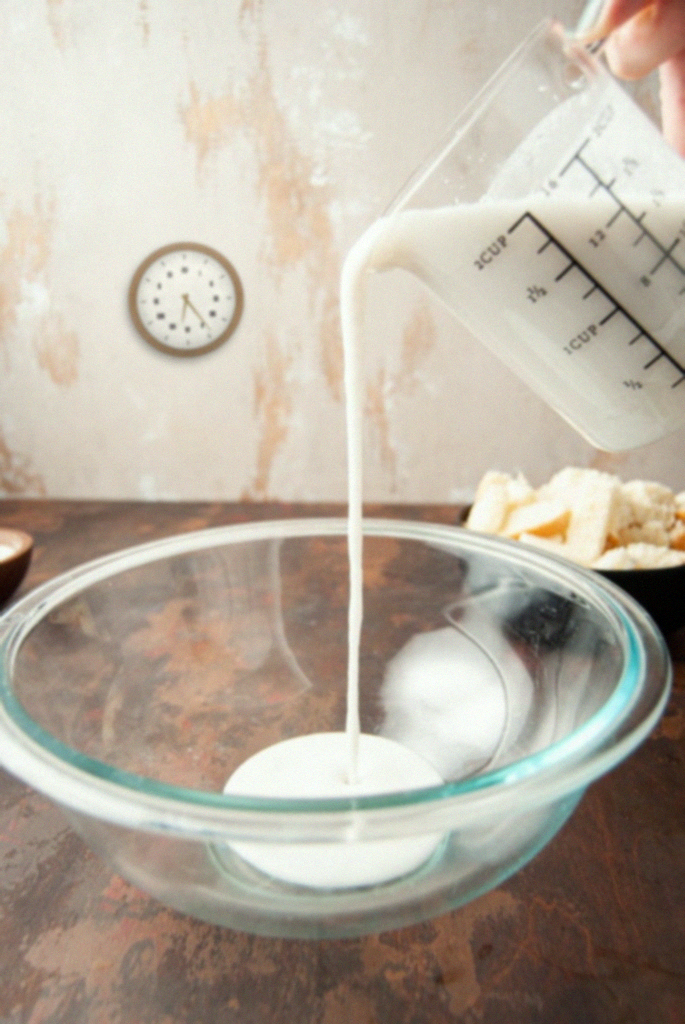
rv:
6.24
